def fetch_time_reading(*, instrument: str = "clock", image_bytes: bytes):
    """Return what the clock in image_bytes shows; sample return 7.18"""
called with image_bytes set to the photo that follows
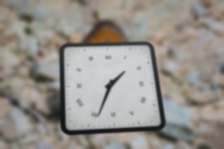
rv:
1.34
